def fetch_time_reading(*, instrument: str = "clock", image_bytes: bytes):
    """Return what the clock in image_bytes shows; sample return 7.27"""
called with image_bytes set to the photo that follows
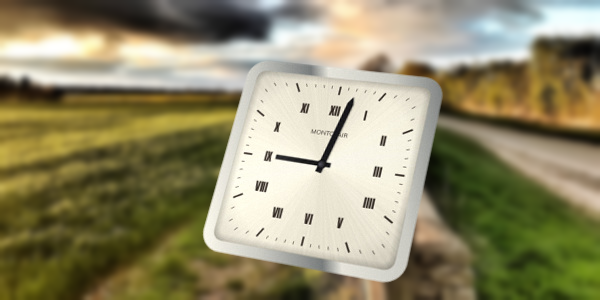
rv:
9.02
